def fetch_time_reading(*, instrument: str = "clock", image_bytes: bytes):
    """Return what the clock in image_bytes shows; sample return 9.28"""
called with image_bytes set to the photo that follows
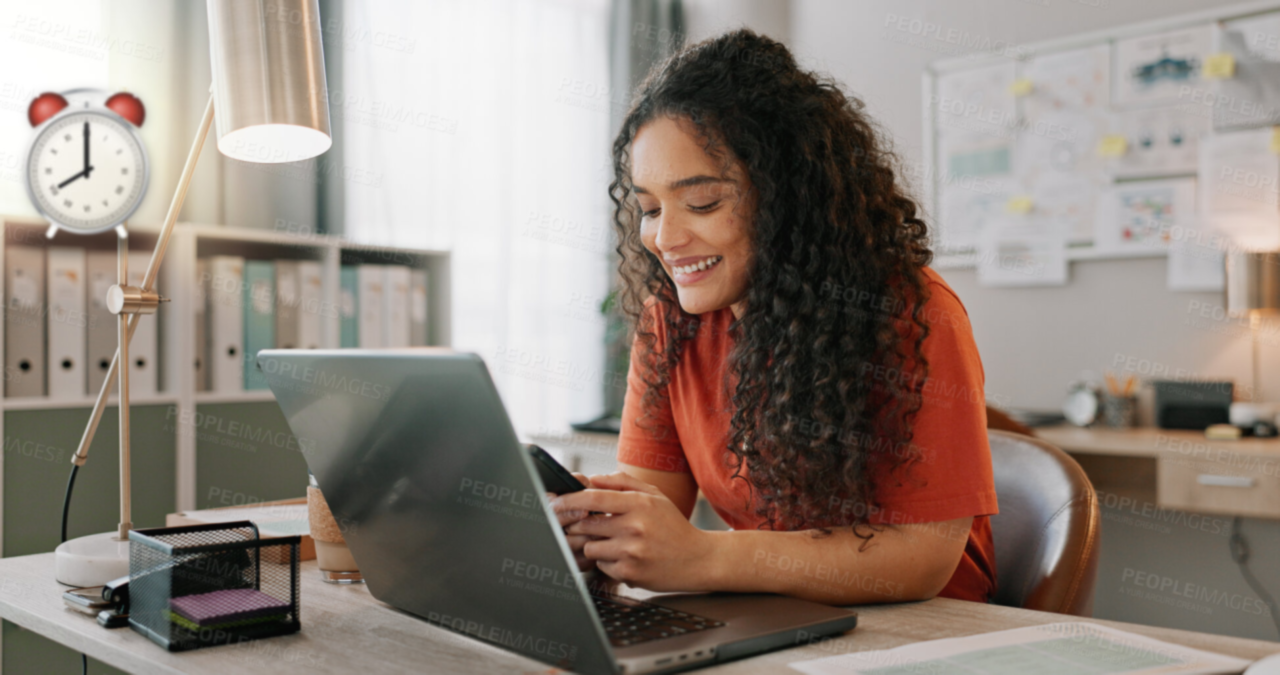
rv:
8.00
